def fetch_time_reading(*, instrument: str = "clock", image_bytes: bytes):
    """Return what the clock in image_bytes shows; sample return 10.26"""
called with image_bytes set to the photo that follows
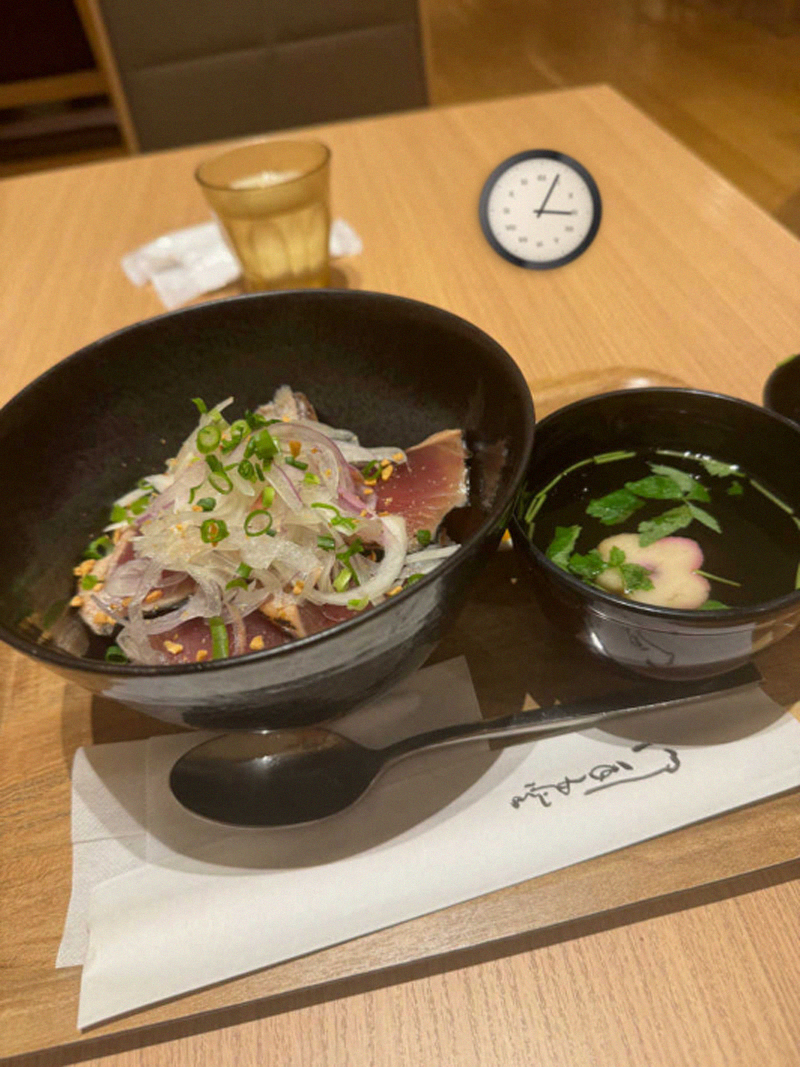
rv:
3.04
